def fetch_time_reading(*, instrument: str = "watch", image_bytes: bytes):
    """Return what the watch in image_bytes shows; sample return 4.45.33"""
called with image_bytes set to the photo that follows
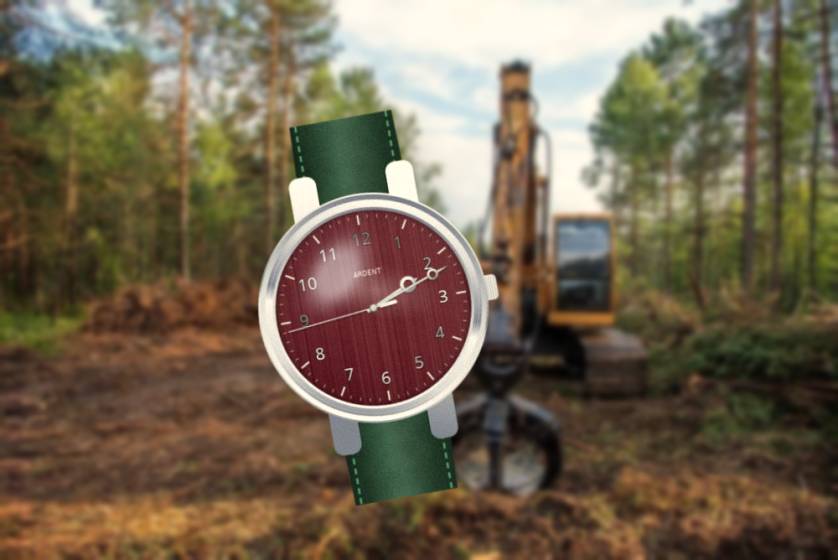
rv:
2.11.44
